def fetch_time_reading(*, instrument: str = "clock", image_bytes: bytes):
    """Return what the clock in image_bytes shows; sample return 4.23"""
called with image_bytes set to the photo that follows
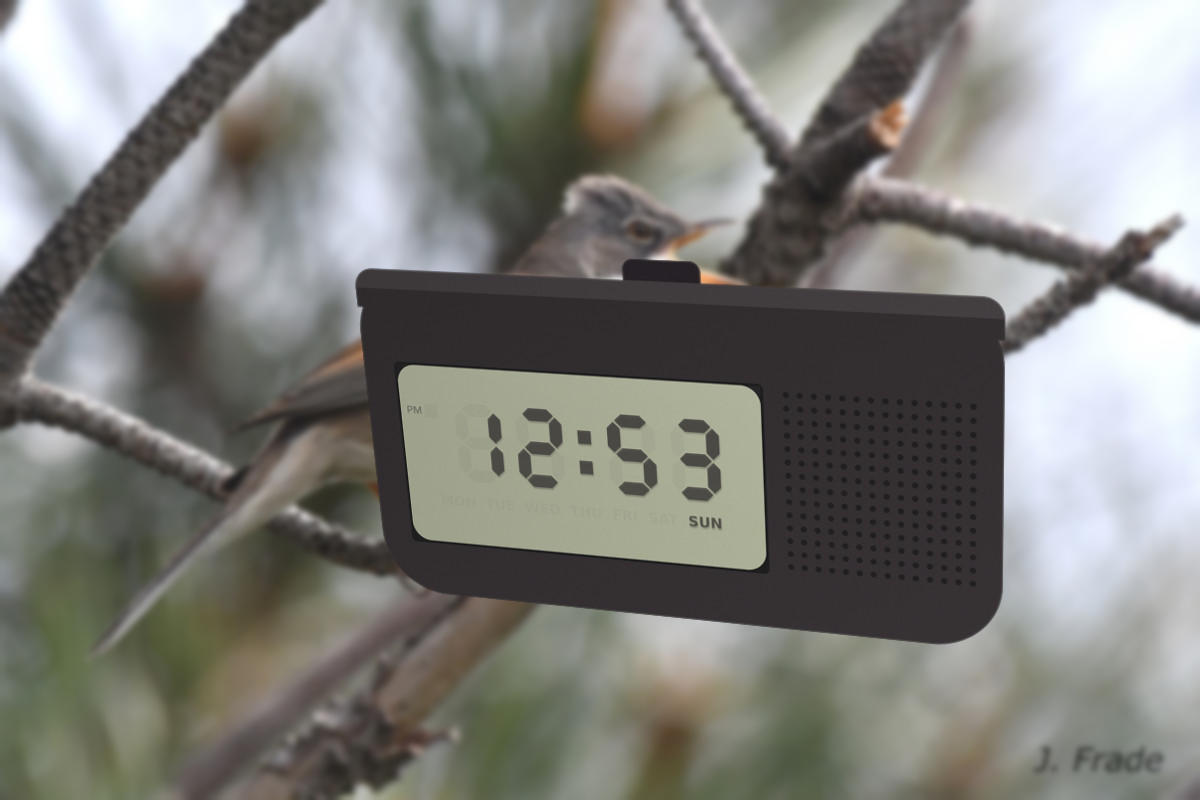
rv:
12.53
